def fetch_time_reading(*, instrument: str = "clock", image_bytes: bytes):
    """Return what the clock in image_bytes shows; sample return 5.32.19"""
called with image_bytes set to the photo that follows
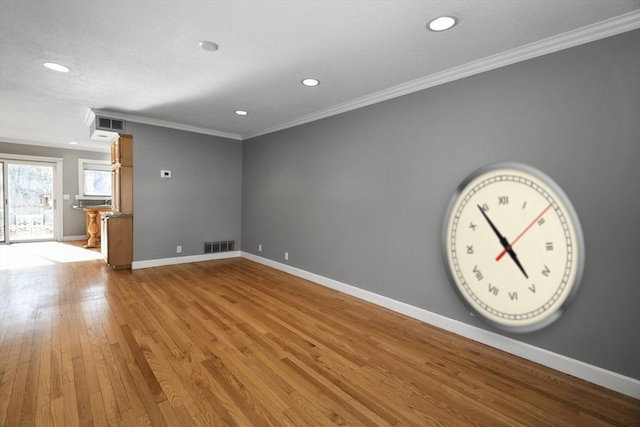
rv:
4.54.09
